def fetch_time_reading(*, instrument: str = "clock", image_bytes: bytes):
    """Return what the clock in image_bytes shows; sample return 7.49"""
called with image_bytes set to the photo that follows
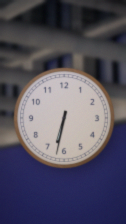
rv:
6.32
